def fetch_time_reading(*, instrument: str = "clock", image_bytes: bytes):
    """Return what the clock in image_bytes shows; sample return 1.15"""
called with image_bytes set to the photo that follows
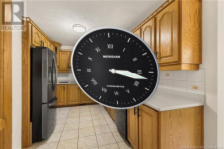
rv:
3.17
